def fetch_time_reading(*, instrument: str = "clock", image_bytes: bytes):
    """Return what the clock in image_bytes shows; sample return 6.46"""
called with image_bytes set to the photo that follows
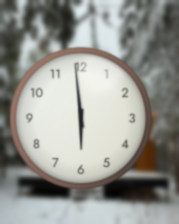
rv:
5.59
